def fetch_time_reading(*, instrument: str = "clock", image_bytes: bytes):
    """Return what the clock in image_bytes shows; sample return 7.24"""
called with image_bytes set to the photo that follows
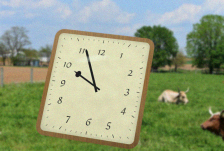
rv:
9.56
